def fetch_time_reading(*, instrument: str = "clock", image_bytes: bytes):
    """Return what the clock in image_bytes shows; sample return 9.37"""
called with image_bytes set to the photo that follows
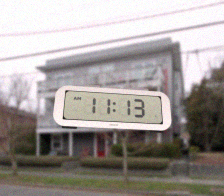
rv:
11.13
